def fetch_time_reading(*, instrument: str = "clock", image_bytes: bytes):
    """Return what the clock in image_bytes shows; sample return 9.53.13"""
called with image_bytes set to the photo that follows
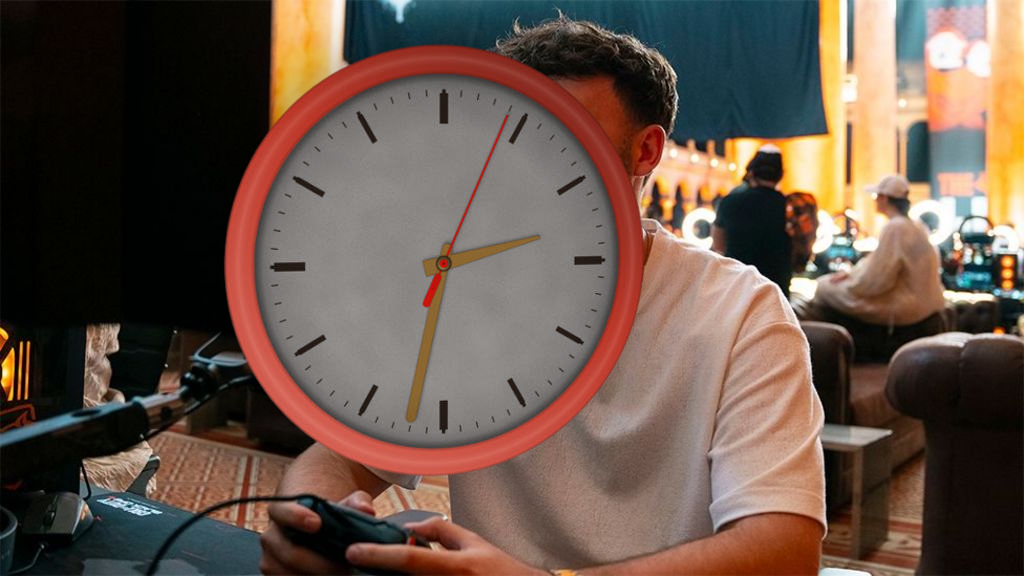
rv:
2.32.04
